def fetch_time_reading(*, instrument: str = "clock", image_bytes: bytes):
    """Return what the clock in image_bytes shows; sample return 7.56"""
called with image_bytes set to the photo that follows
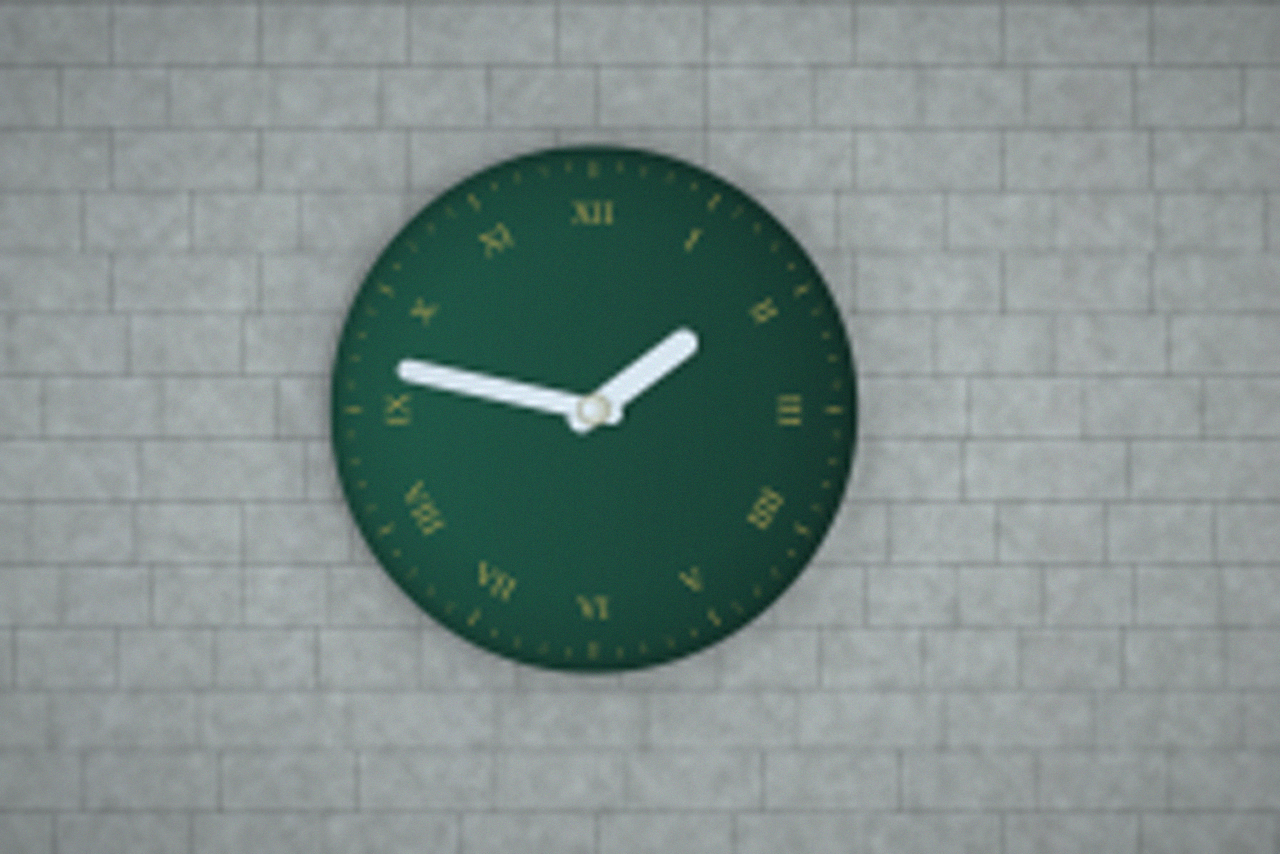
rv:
1.47
